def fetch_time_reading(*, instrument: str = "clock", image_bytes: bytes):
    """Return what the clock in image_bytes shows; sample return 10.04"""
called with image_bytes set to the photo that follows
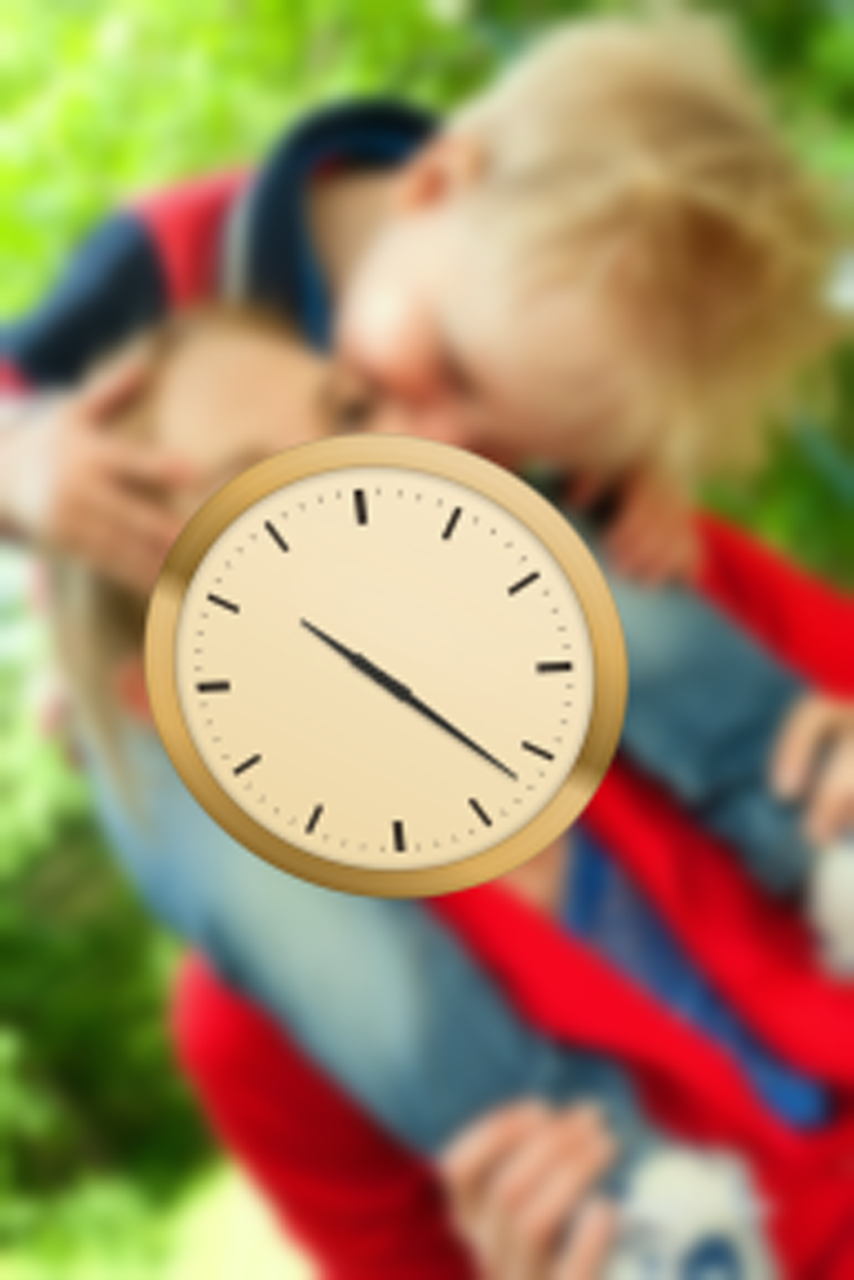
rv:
10.22
